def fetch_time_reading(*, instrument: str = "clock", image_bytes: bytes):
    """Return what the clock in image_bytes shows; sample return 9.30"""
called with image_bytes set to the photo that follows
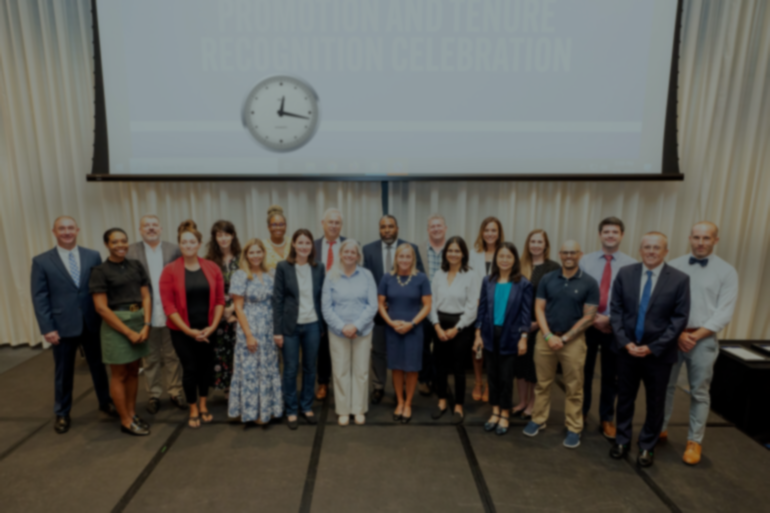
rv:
12.17
